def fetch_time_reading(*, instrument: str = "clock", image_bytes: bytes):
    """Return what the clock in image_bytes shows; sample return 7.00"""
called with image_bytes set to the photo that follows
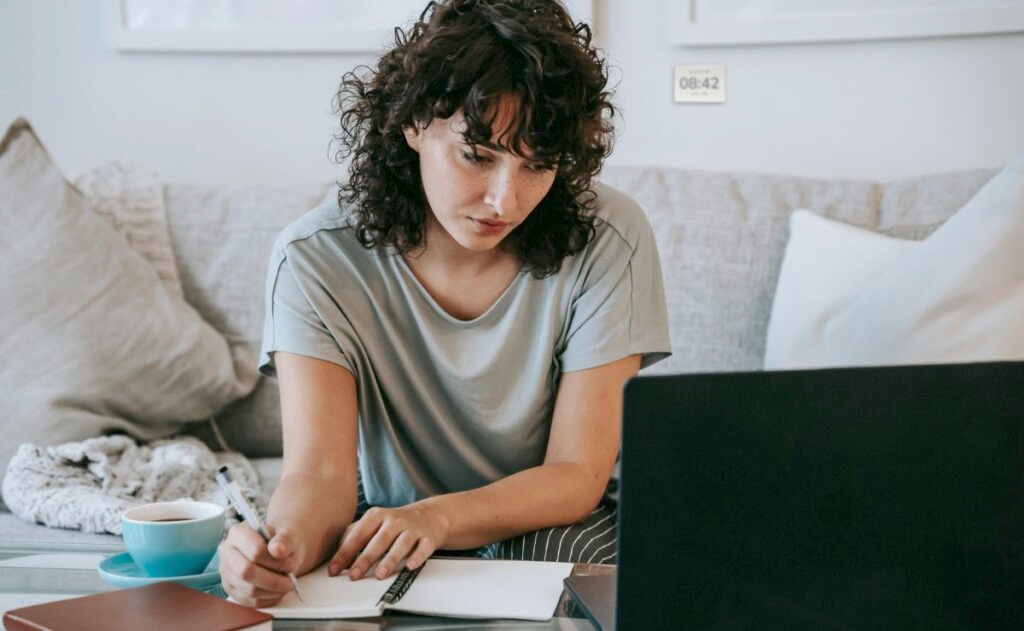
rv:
8.42
